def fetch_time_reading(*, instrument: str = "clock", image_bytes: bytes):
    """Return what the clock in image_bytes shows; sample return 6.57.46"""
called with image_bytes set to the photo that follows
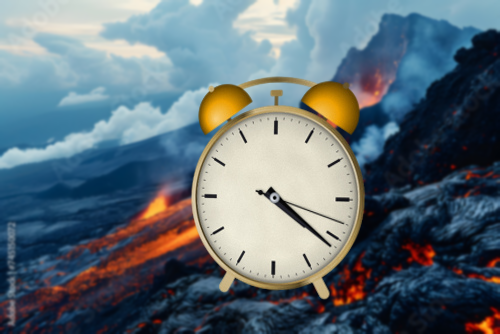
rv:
4.21.18
